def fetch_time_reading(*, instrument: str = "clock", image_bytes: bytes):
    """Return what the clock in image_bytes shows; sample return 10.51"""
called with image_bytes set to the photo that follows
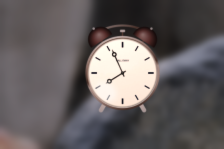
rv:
7.56
